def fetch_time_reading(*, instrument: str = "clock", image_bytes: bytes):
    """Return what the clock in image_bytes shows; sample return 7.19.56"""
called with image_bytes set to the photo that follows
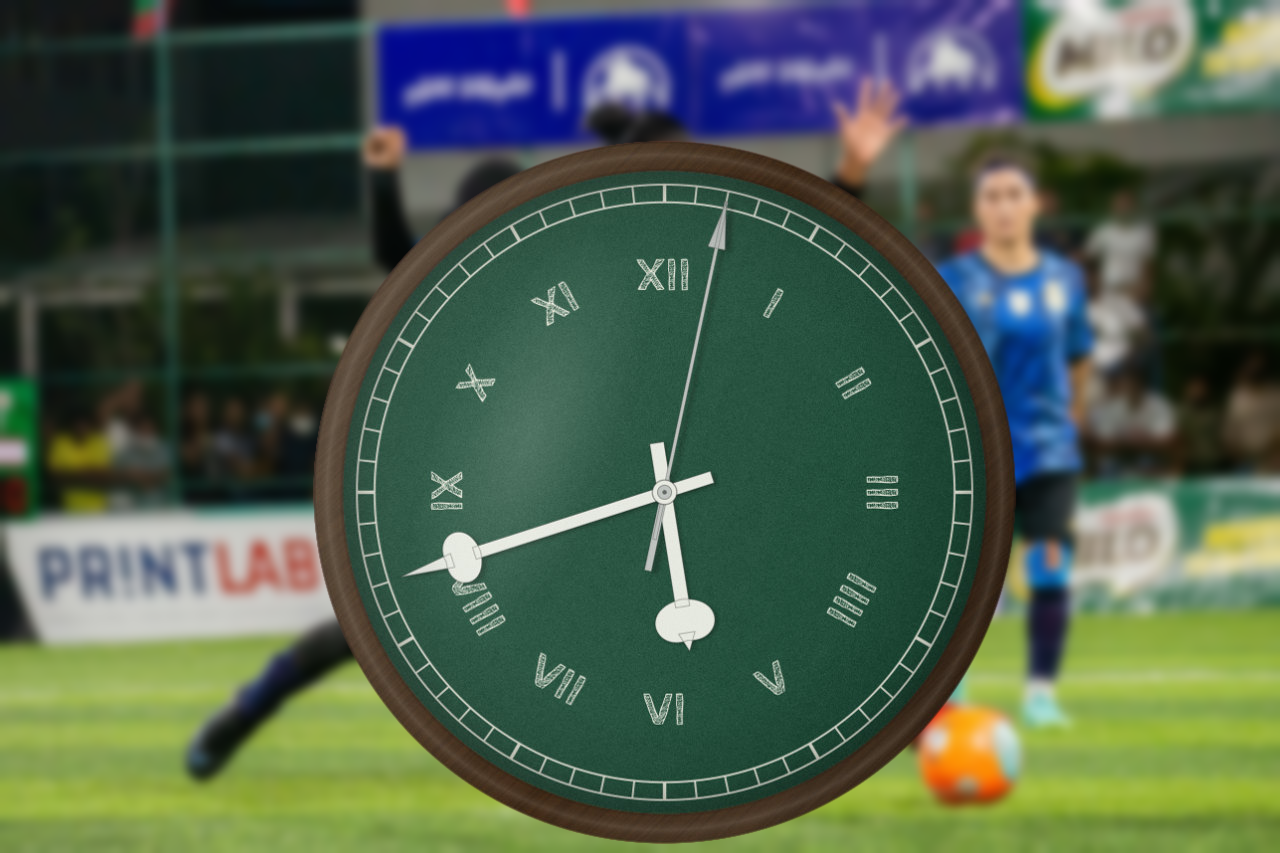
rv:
5.42.02
